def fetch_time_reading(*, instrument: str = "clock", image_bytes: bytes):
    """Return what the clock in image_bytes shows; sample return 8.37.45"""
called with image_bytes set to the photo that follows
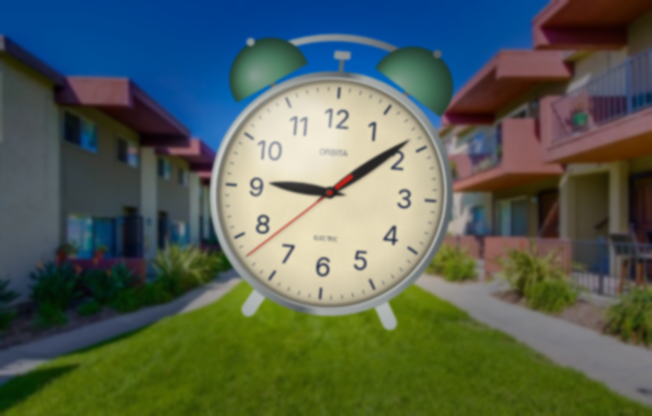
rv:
9.08.38
